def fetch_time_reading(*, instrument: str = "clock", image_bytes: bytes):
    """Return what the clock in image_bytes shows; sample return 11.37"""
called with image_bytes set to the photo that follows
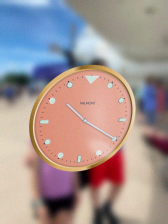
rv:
10.20
